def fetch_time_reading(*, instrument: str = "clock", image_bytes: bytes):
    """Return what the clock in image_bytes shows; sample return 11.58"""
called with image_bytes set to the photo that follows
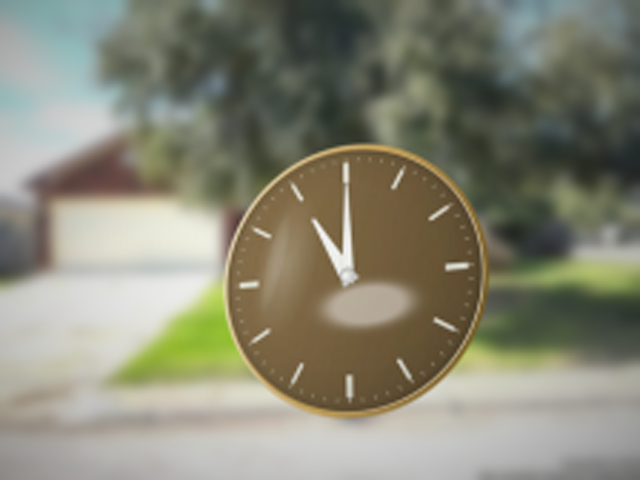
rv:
11.00
